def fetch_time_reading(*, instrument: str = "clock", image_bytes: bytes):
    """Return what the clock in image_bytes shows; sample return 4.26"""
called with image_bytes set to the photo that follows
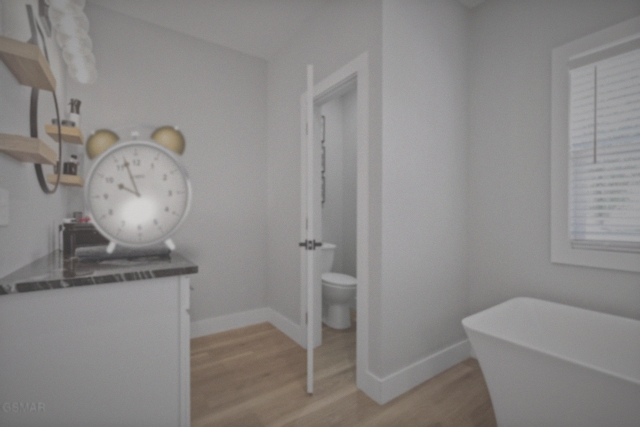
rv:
9.57
